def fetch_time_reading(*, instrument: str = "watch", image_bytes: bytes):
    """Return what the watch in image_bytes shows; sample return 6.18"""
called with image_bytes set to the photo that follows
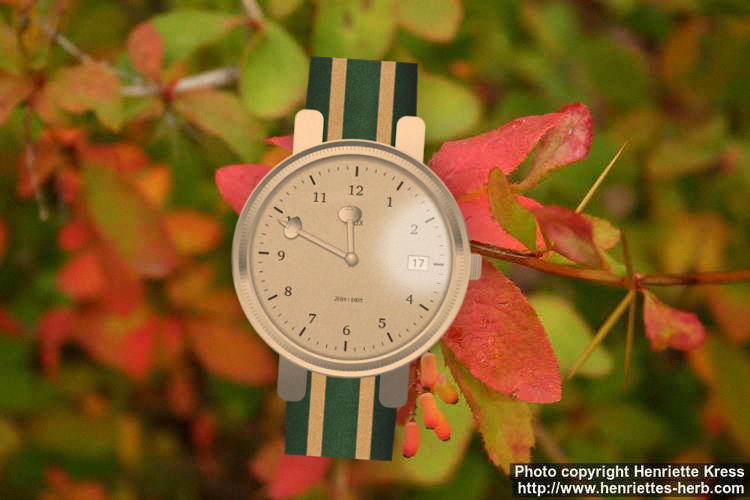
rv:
11.49
